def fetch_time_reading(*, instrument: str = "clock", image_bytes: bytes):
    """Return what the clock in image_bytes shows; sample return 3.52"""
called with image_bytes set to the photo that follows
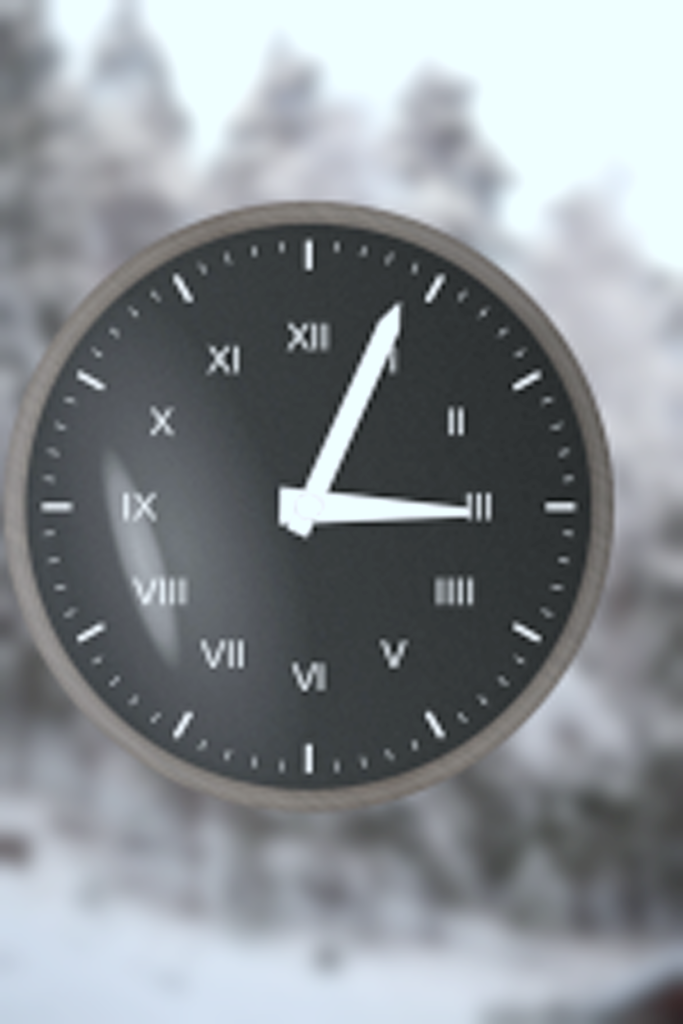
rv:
3.04
